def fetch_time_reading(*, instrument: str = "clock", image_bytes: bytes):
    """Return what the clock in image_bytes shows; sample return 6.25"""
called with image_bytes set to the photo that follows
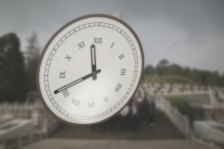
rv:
11.41
